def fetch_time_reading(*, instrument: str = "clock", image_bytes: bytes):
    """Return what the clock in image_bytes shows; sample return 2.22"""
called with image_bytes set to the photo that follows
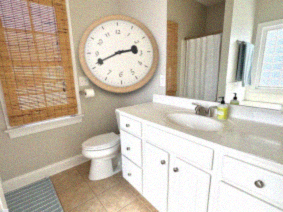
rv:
2.41
